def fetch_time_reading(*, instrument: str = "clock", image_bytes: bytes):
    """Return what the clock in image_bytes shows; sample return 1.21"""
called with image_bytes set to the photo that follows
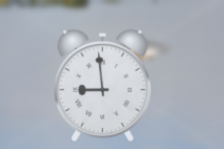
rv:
8.59
